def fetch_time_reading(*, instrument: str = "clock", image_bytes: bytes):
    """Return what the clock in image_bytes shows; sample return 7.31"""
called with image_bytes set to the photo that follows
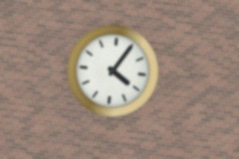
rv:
4.05
